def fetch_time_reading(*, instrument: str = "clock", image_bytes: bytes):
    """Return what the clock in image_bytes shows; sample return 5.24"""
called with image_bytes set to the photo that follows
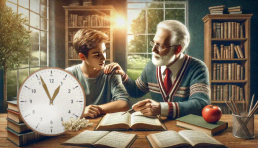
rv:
12.56
